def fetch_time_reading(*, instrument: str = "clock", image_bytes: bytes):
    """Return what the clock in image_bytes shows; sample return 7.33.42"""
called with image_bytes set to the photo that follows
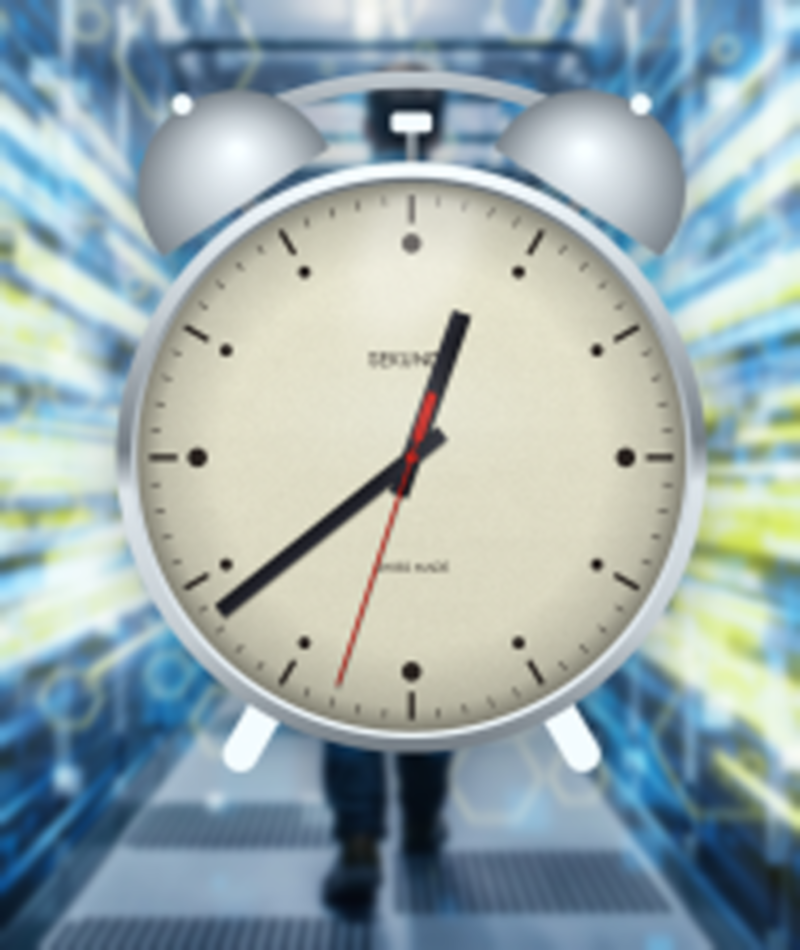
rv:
12.38.33
